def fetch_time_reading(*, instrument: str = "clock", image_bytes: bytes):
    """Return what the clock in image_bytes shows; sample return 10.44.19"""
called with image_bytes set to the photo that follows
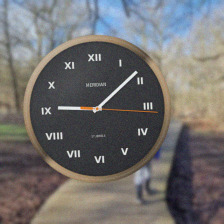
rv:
9.08.16
